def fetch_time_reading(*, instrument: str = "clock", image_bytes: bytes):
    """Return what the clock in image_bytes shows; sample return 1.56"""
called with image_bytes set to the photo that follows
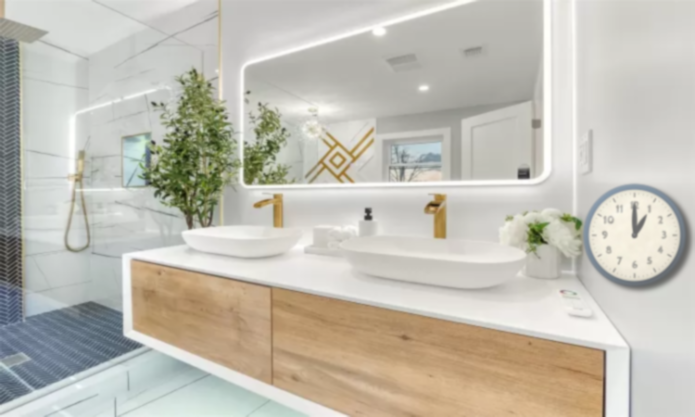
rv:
1.00
